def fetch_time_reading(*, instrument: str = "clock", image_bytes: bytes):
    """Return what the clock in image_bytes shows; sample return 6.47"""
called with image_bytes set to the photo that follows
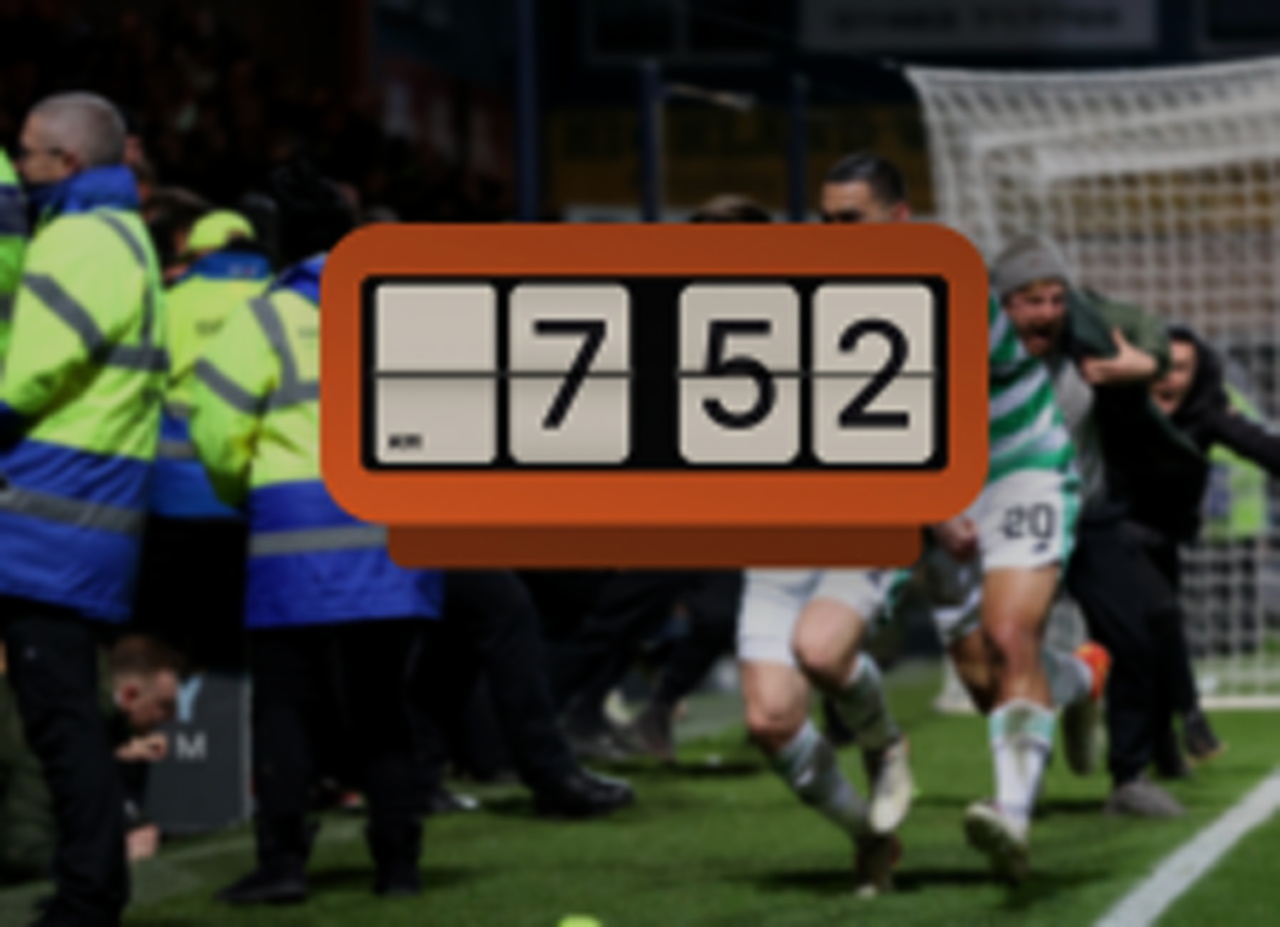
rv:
7.52
